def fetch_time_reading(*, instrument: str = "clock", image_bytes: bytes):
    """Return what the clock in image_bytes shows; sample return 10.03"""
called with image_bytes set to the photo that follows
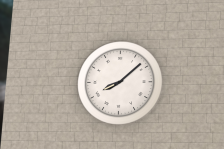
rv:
8.08
